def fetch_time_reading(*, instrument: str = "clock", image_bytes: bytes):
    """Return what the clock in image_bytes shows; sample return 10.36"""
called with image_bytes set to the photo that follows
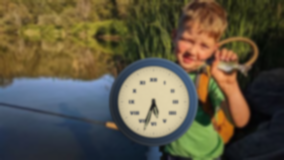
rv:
5.33
